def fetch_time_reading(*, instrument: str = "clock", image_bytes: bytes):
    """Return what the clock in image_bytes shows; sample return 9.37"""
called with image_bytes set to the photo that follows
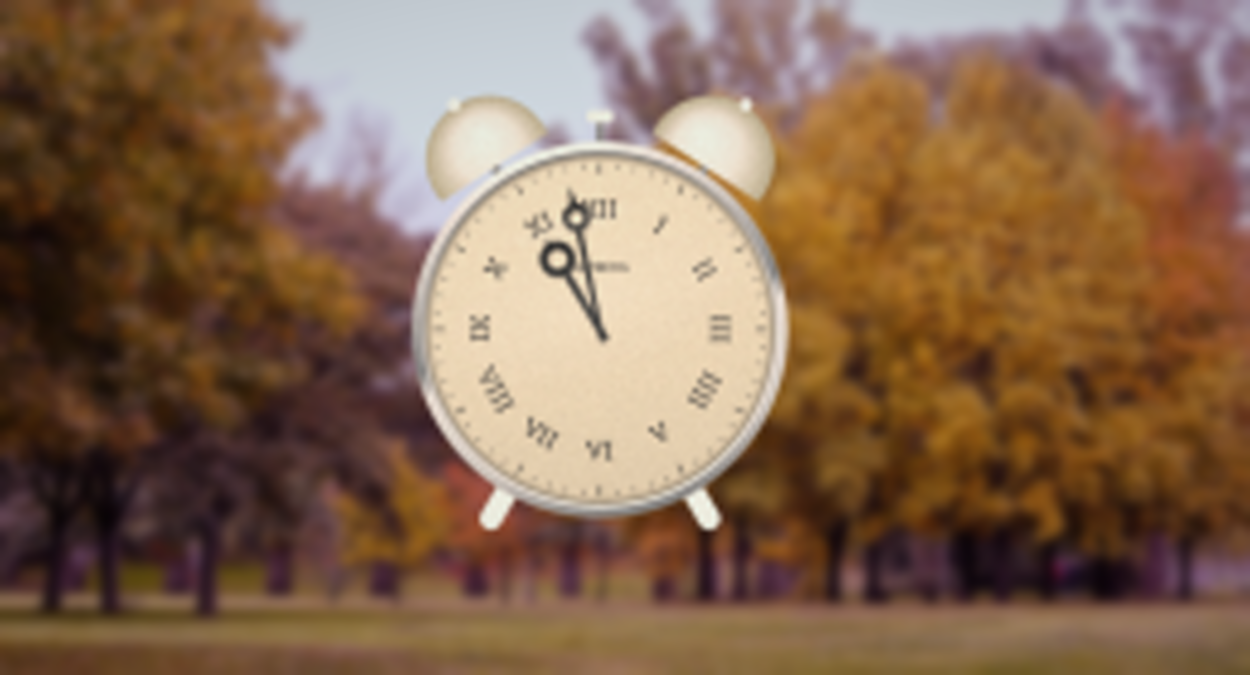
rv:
10.58
